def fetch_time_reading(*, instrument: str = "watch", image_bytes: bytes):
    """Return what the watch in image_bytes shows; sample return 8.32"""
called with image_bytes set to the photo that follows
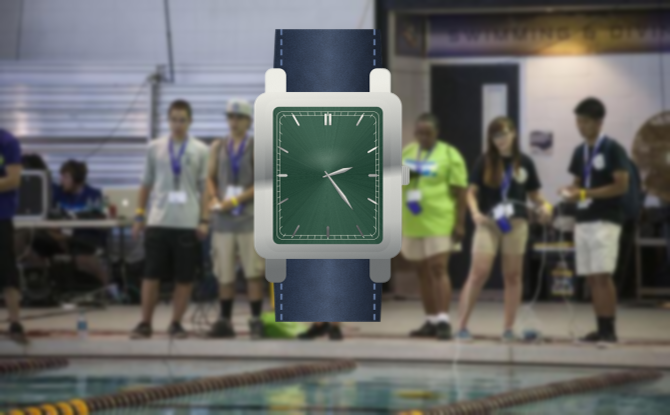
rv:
2.24
